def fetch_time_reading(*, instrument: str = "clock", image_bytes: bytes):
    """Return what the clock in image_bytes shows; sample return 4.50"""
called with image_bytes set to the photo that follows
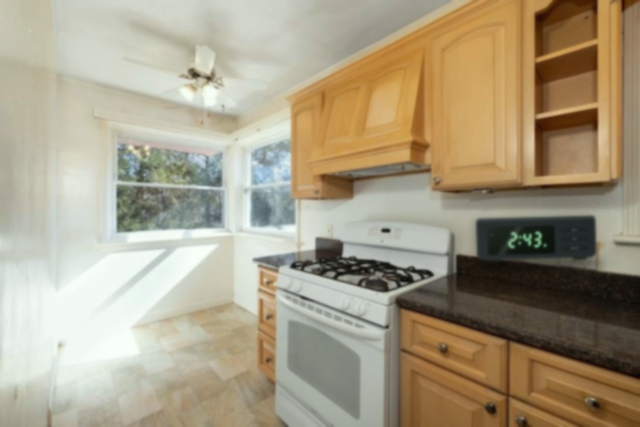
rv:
2.43
